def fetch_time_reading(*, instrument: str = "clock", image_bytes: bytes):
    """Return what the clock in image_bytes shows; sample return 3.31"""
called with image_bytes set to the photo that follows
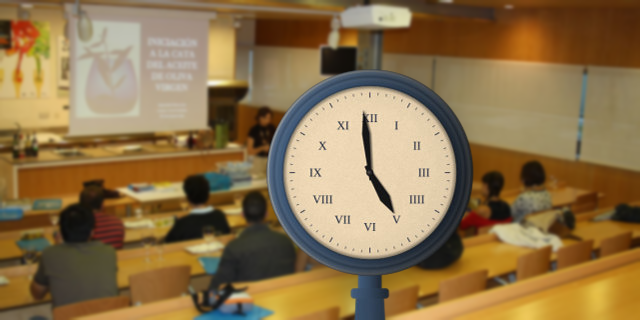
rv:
4.59
